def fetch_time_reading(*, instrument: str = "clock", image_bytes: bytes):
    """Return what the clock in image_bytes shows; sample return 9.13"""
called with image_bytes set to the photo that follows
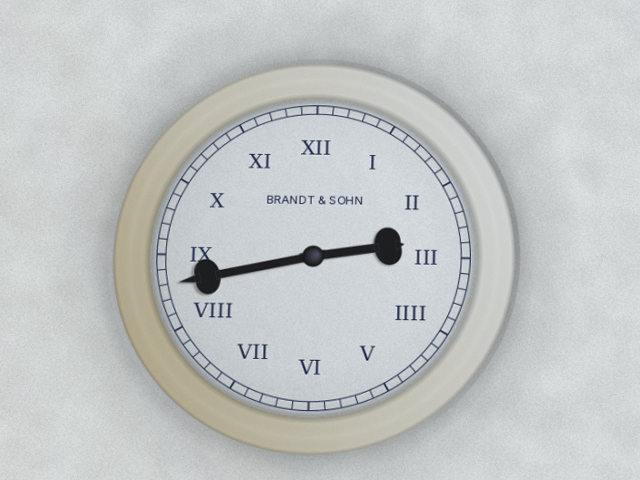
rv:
2.43
